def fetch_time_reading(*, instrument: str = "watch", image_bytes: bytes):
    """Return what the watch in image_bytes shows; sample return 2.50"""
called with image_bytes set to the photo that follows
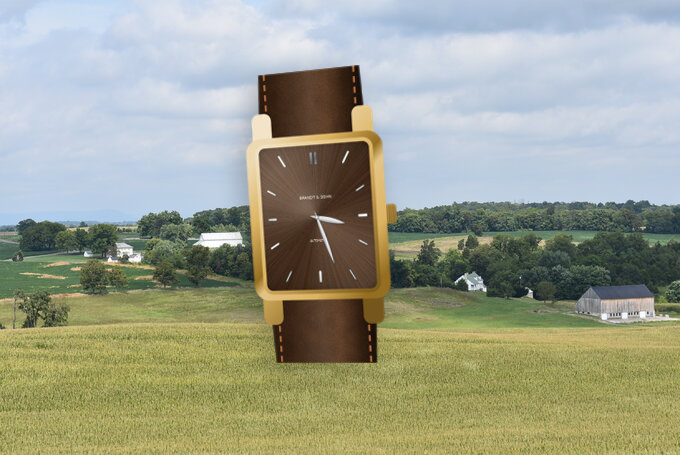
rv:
3.27
